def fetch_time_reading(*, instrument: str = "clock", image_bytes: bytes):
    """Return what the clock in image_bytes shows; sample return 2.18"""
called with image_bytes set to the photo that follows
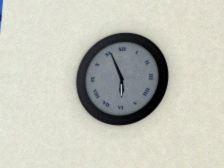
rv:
5.56
